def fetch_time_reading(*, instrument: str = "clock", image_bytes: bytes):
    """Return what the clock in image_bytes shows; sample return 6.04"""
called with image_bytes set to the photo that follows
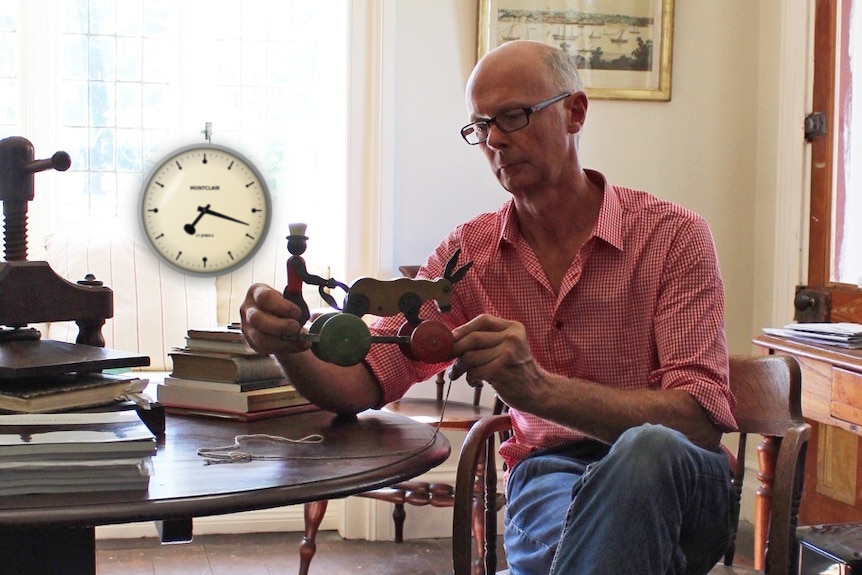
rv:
7.18
